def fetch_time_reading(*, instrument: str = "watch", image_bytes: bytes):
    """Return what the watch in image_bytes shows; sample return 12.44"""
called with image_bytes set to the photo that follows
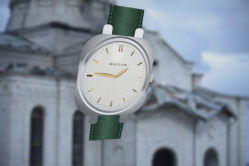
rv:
1.46
